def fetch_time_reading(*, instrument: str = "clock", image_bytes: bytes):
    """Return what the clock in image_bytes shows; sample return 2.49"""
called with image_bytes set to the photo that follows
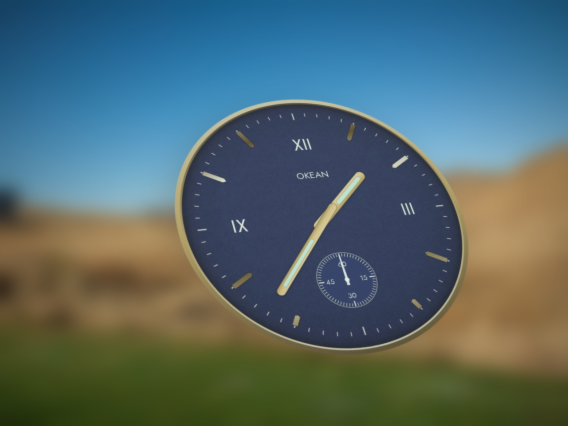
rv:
1.37
